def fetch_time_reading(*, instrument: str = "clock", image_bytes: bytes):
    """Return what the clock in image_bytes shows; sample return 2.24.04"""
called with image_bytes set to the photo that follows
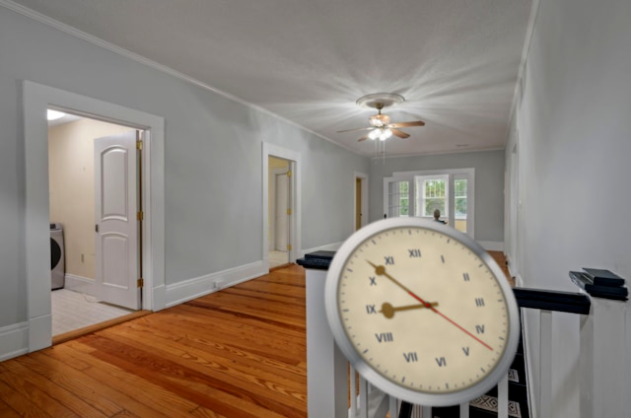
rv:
8.52.22
